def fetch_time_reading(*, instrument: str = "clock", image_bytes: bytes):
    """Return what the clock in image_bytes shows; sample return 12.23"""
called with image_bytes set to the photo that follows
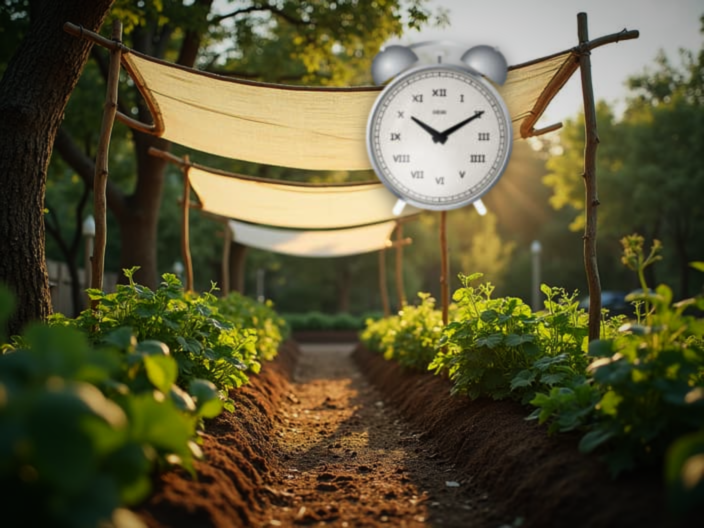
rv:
10.10
